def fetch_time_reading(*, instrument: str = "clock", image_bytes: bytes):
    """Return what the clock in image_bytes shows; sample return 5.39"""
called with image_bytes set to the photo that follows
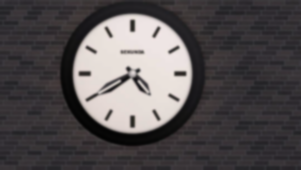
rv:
4.40
